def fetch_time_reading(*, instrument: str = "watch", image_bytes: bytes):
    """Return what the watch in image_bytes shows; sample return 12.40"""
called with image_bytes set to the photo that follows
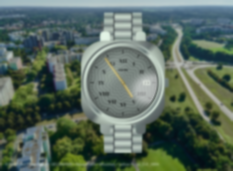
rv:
4.54
